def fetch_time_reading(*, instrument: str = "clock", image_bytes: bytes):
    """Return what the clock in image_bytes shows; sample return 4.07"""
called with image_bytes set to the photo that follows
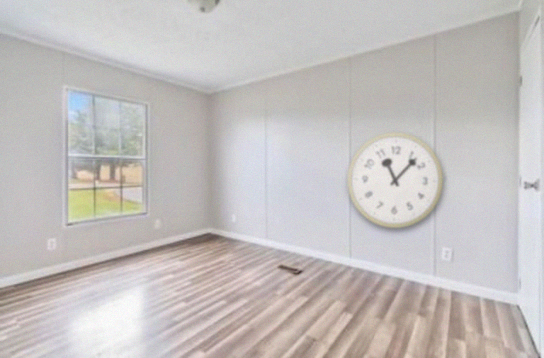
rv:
11.07
